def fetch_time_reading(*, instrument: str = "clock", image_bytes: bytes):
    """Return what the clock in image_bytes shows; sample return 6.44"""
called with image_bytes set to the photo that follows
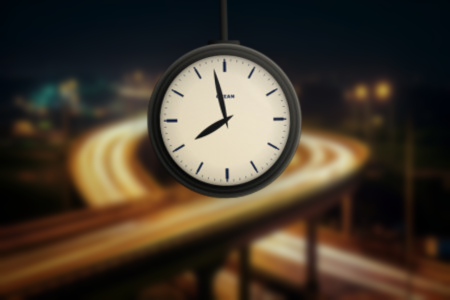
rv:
7.58
